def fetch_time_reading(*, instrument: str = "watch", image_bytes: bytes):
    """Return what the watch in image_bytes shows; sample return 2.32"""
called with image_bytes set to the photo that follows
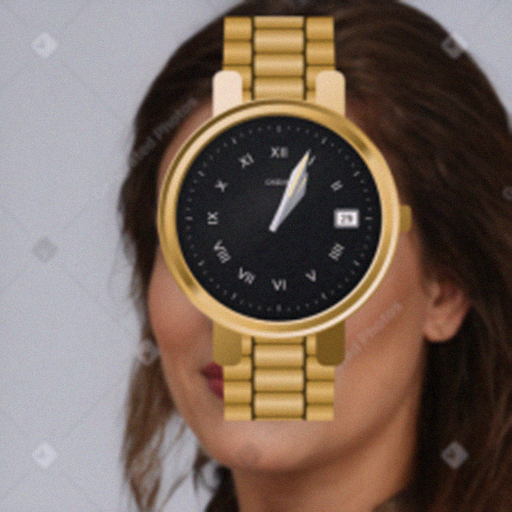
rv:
1.04
